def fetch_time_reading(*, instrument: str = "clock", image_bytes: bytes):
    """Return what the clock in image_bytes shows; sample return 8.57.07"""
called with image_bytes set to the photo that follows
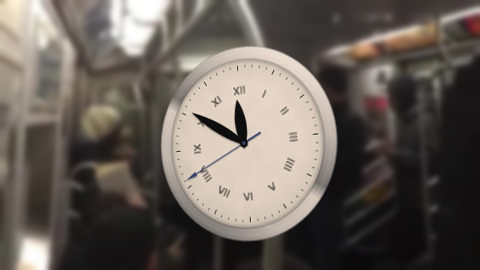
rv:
11.50.41
